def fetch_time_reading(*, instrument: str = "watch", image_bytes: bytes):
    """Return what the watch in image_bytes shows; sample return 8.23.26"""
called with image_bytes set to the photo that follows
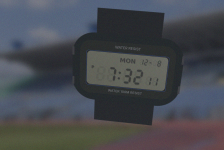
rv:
7.32.11
